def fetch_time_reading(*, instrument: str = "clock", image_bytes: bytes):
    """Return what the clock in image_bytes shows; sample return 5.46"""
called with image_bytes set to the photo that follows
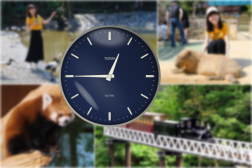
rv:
12.45
